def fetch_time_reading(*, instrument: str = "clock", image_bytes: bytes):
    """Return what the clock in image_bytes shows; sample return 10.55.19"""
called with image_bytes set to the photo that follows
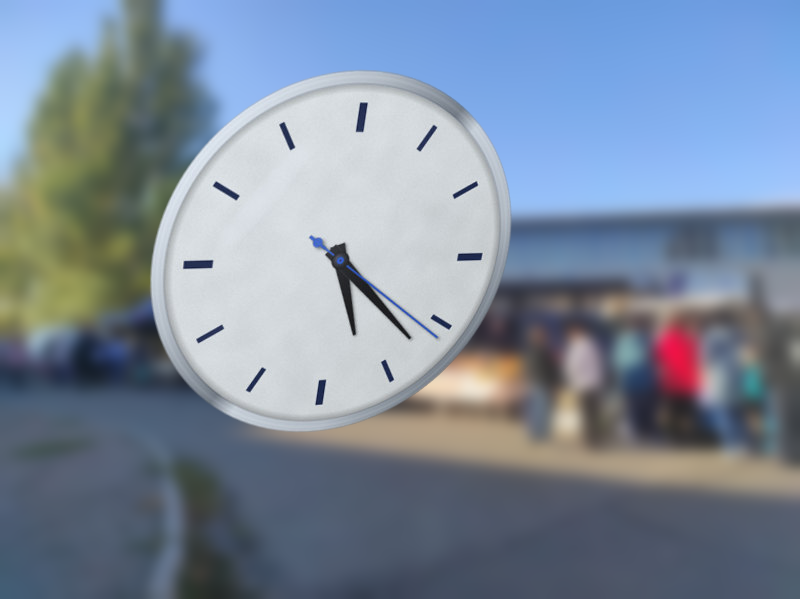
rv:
5.22.21
